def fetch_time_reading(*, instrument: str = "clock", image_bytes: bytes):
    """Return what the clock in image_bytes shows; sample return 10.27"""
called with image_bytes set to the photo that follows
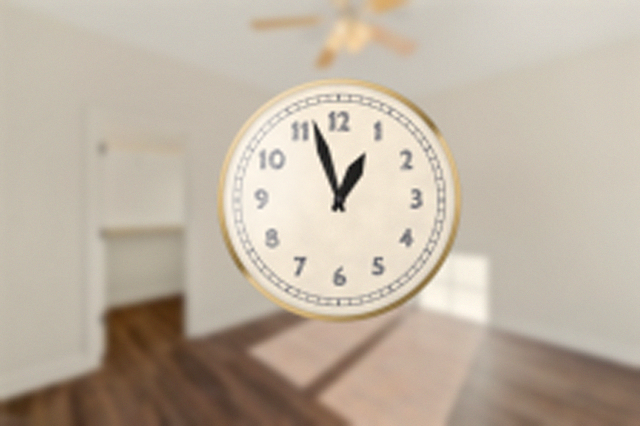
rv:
12.57
